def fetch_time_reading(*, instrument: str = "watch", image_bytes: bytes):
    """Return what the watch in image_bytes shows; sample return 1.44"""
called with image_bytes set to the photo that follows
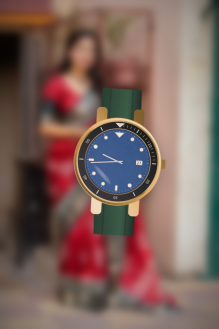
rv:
9.44
